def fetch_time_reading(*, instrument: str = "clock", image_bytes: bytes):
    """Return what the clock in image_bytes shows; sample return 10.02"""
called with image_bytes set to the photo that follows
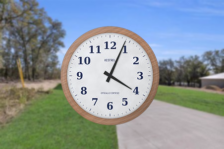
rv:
4.04
